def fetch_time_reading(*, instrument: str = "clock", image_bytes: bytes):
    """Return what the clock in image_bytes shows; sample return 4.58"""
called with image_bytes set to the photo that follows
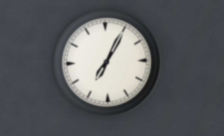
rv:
7.05
